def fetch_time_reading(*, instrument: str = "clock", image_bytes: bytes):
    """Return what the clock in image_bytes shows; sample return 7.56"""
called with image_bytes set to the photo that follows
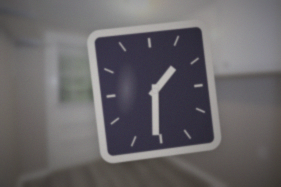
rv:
1.31
